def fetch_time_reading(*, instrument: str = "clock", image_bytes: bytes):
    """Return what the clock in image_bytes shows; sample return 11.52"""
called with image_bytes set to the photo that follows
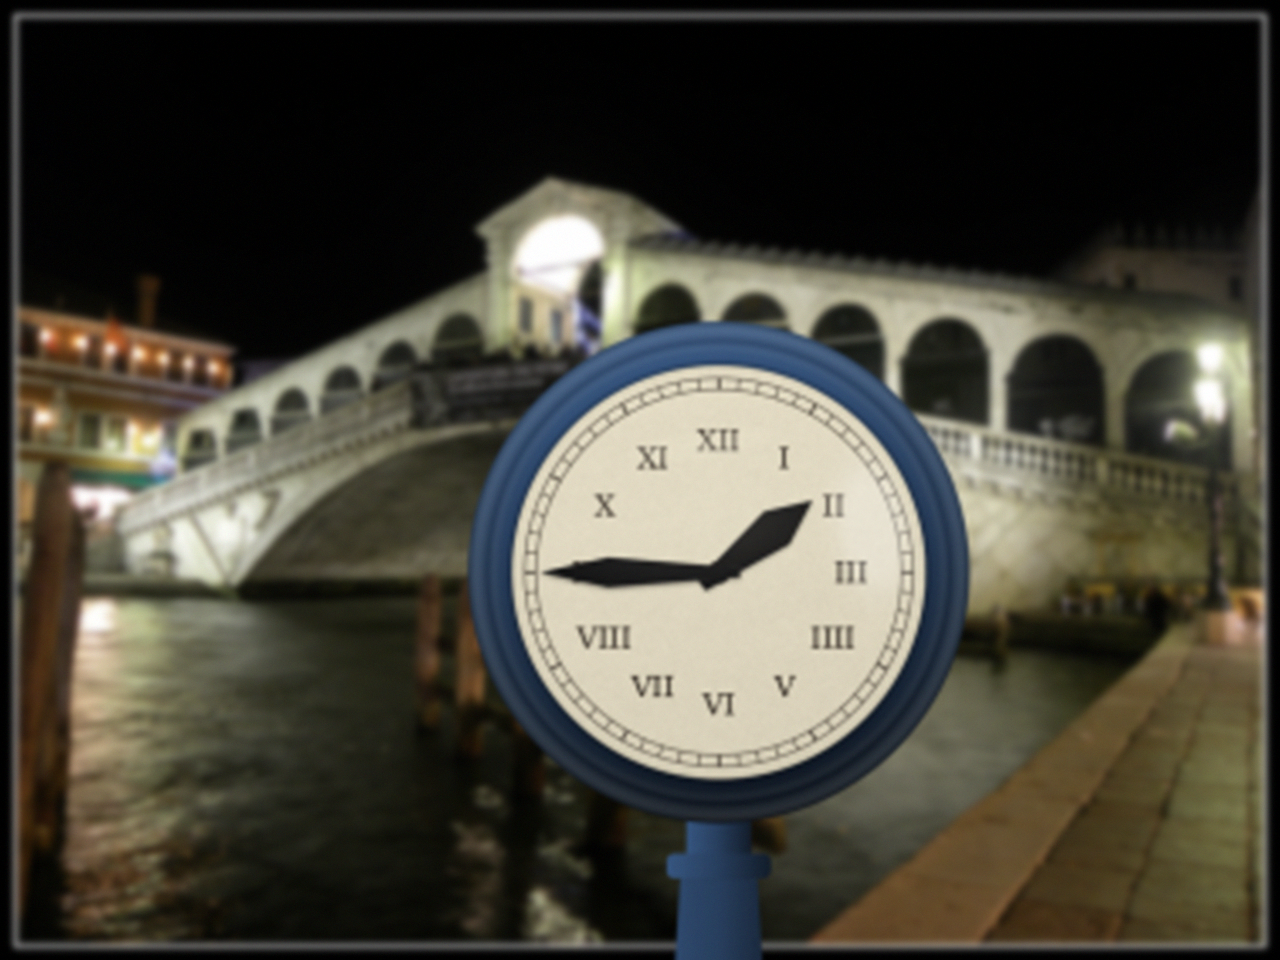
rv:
1.45
